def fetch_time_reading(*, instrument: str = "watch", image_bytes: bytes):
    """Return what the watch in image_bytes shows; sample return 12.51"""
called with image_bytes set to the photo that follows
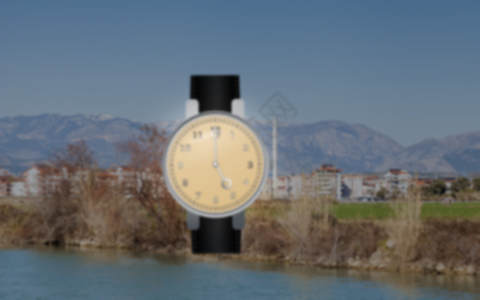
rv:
5.00
